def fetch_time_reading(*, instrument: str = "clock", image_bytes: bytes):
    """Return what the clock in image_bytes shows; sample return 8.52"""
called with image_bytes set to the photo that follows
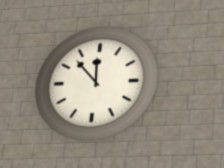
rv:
11.53
